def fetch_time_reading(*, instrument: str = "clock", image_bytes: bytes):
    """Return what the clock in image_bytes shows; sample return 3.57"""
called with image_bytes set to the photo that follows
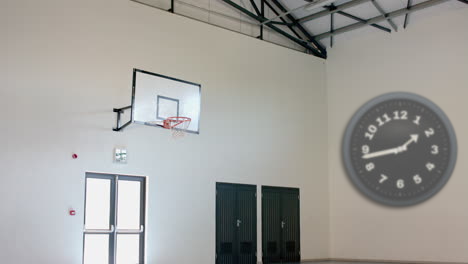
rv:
1.43
